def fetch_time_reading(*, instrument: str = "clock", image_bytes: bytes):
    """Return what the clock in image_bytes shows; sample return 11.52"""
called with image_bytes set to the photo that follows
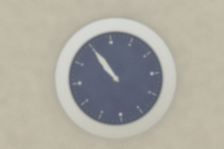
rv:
10.55
